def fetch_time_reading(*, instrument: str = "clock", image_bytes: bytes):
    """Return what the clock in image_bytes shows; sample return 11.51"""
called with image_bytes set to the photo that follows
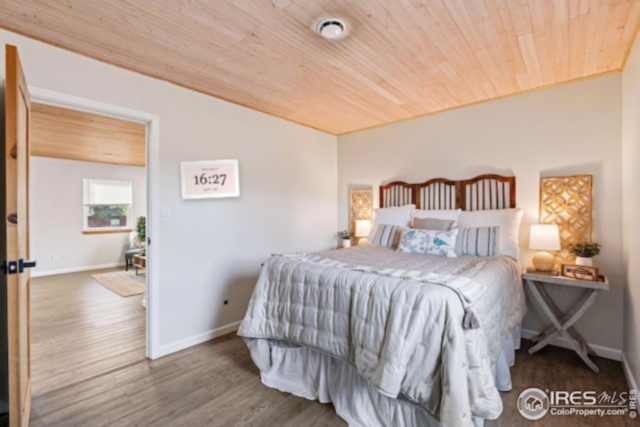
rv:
16.27
